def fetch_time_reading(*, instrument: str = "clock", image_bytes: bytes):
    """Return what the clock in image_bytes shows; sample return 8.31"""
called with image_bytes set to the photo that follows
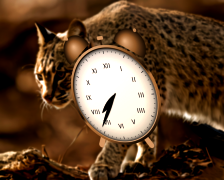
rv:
7.36
